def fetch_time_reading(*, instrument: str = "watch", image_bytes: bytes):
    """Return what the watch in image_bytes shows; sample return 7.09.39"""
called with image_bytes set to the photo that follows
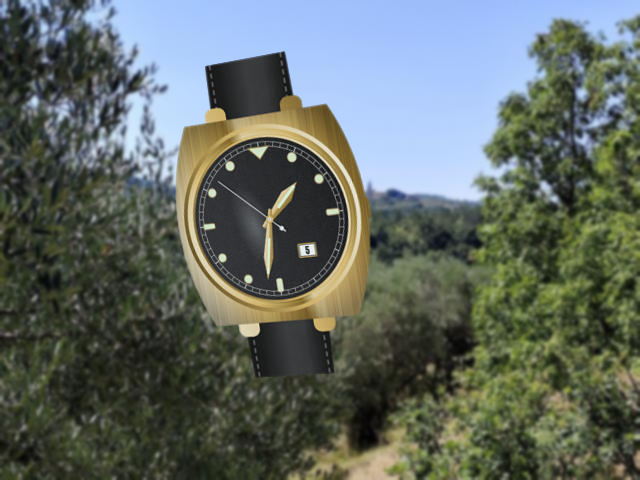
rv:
1.31.52
